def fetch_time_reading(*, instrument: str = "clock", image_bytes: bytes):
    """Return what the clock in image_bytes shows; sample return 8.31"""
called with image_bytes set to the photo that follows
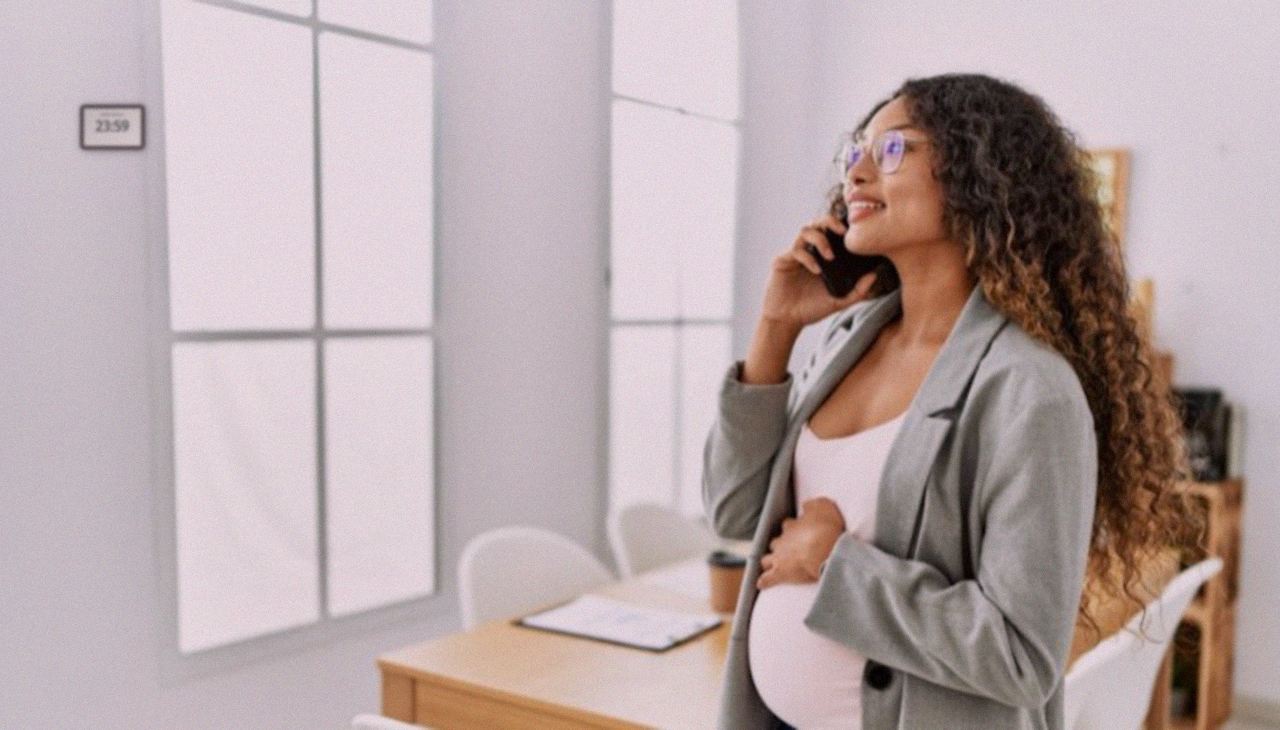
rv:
23.59
